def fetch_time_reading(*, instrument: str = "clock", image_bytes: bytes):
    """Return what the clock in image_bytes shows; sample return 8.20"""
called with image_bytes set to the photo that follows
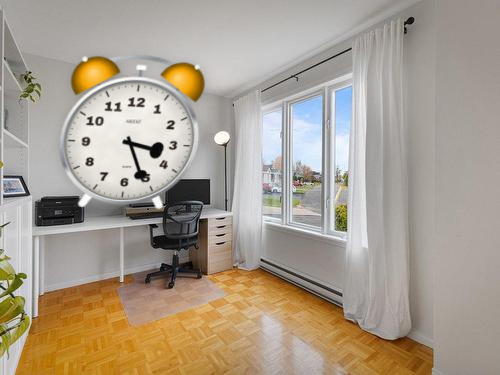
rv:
3.26
